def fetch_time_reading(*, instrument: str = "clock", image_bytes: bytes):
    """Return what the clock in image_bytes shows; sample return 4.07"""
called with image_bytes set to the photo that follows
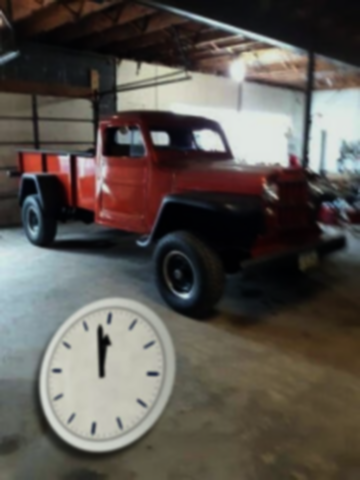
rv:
11.58
